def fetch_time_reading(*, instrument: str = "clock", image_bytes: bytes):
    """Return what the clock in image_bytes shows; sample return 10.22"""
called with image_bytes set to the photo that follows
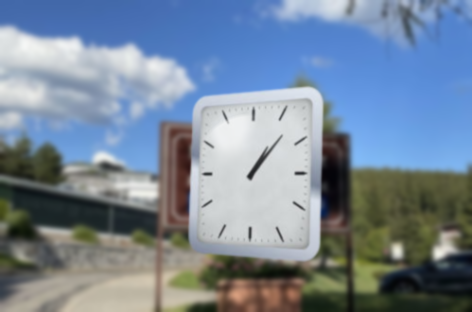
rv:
1.07
